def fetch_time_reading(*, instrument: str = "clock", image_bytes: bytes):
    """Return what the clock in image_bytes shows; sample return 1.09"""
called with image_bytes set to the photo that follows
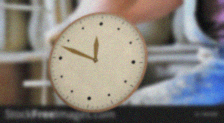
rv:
11.48
